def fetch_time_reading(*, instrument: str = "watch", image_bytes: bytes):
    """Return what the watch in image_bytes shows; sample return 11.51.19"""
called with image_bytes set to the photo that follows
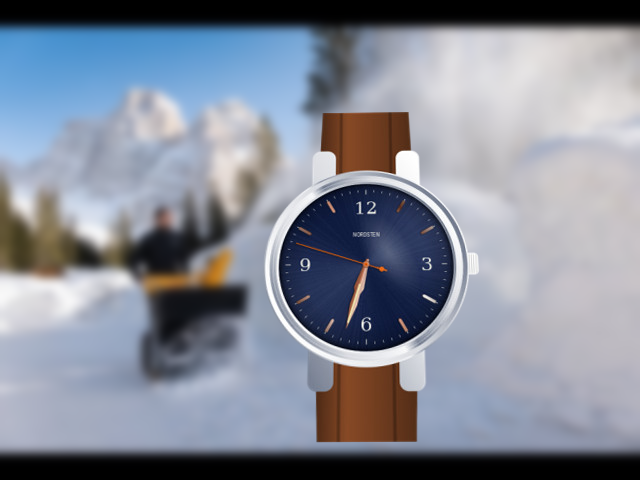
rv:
6.32.48
